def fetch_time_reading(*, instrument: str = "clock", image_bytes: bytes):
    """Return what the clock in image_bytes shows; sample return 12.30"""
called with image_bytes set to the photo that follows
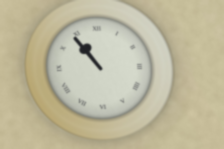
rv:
10.54
